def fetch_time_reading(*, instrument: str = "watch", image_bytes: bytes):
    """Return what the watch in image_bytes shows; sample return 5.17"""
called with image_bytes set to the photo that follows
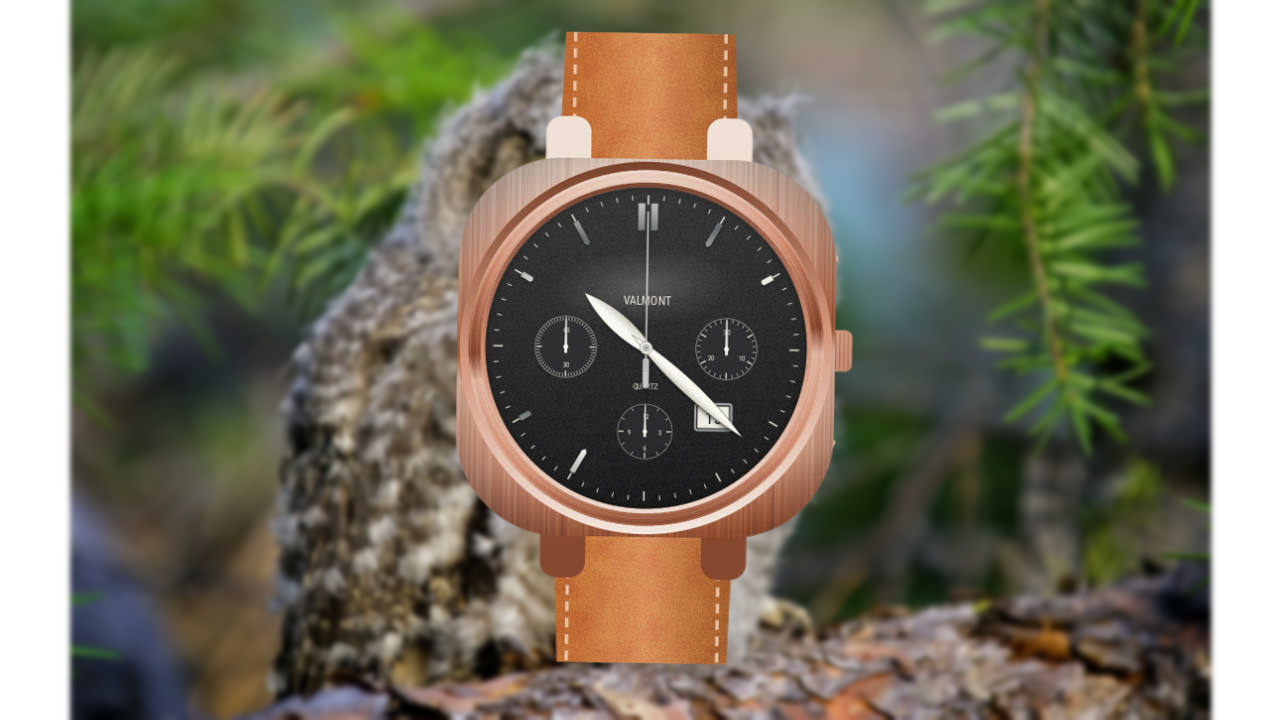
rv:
10.22
